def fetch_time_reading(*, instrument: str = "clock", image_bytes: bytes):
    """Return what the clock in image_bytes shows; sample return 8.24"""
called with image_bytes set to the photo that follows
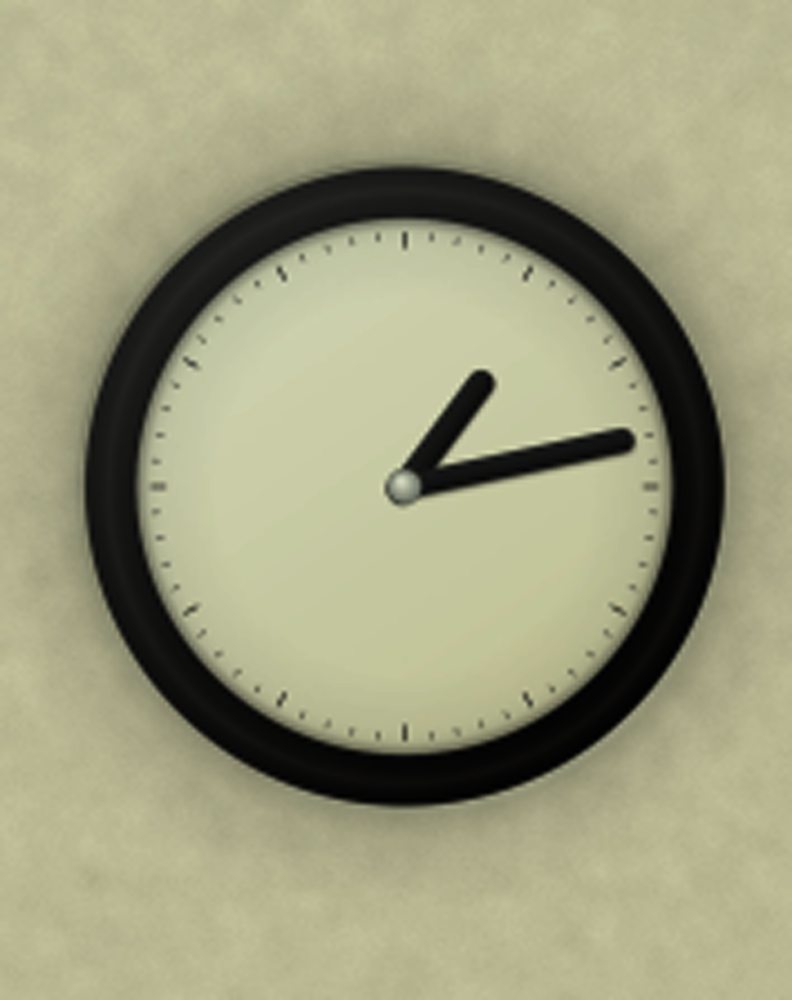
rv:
1.13
